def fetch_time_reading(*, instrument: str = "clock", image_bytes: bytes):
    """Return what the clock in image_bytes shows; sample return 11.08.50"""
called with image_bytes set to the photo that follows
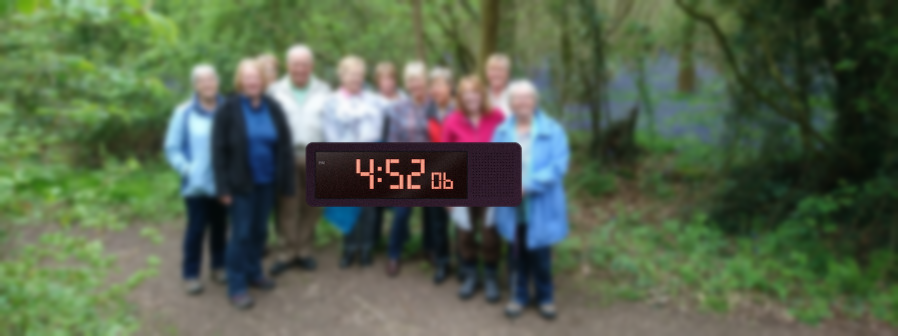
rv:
4.52.06
